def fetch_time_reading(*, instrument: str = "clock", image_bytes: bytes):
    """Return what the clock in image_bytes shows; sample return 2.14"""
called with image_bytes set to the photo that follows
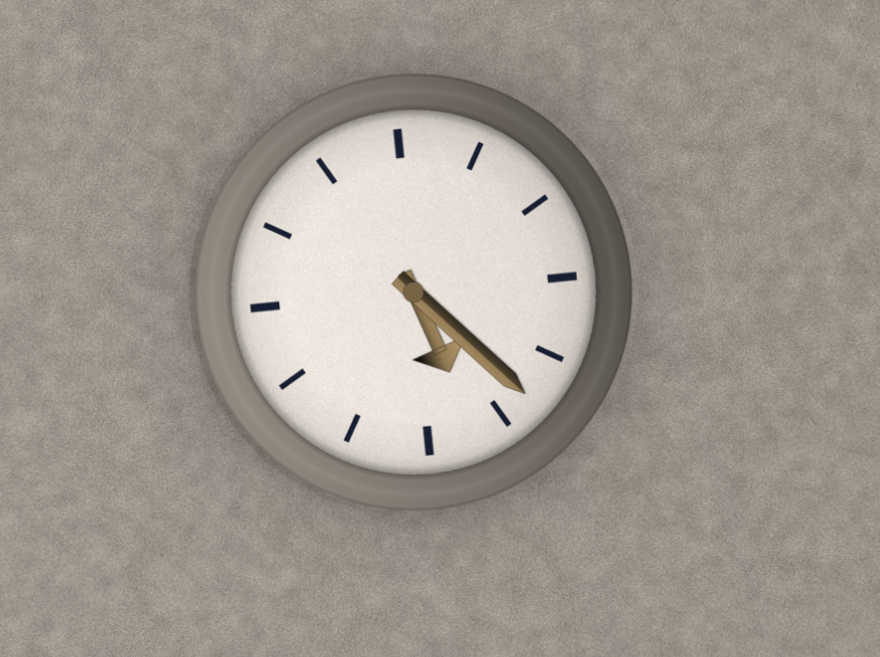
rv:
5.23
